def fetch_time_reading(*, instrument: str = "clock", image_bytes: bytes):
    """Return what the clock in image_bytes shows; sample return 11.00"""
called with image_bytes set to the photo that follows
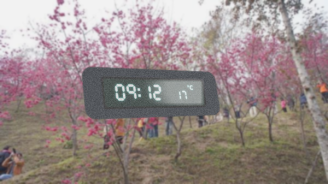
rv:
9.12
